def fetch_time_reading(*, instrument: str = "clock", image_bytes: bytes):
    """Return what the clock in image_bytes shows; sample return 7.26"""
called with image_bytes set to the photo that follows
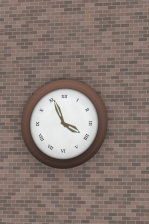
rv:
3.56
